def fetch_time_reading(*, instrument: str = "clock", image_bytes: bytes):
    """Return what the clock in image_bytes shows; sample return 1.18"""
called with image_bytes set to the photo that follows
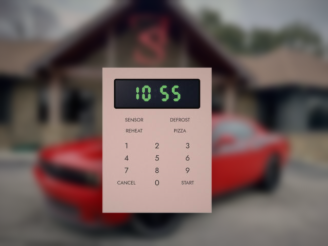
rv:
10.55
